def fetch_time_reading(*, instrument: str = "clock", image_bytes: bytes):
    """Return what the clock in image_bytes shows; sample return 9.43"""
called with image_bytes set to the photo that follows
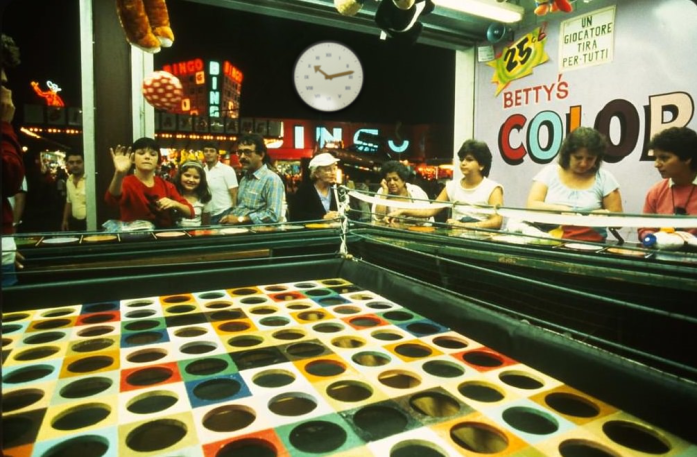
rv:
10.13
